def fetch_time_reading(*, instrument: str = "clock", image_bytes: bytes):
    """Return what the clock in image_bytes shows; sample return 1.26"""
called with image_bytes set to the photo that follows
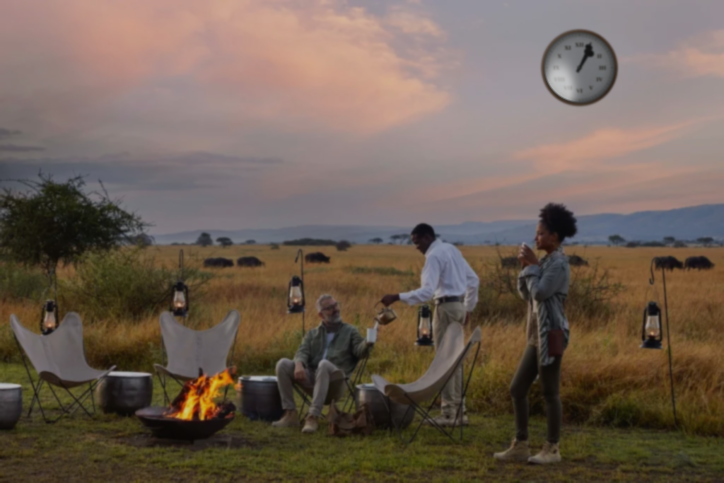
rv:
1.04
